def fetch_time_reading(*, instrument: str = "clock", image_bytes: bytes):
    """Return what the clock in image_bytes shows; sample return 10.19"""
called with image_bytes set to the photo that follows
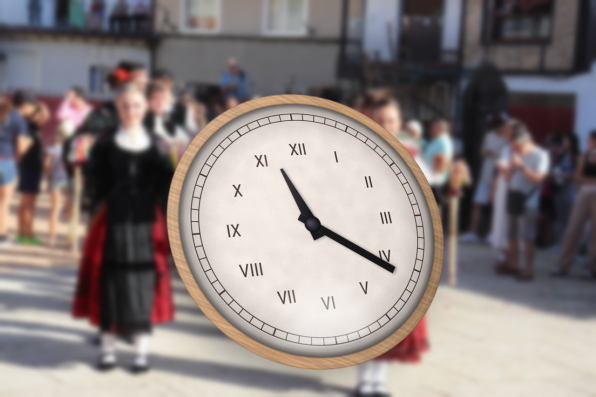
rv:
11.21
